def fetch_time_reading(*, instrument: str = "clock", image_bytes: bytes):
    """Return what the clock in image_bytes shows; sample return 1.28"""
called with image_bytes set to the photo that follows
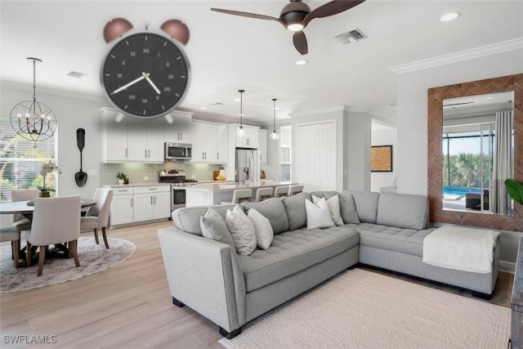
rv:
4.40
